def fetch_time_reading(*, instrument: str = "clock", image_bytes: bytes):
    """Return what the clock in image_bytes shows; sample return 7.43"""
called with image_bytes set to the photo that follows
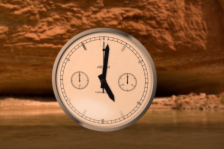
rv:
5.01
